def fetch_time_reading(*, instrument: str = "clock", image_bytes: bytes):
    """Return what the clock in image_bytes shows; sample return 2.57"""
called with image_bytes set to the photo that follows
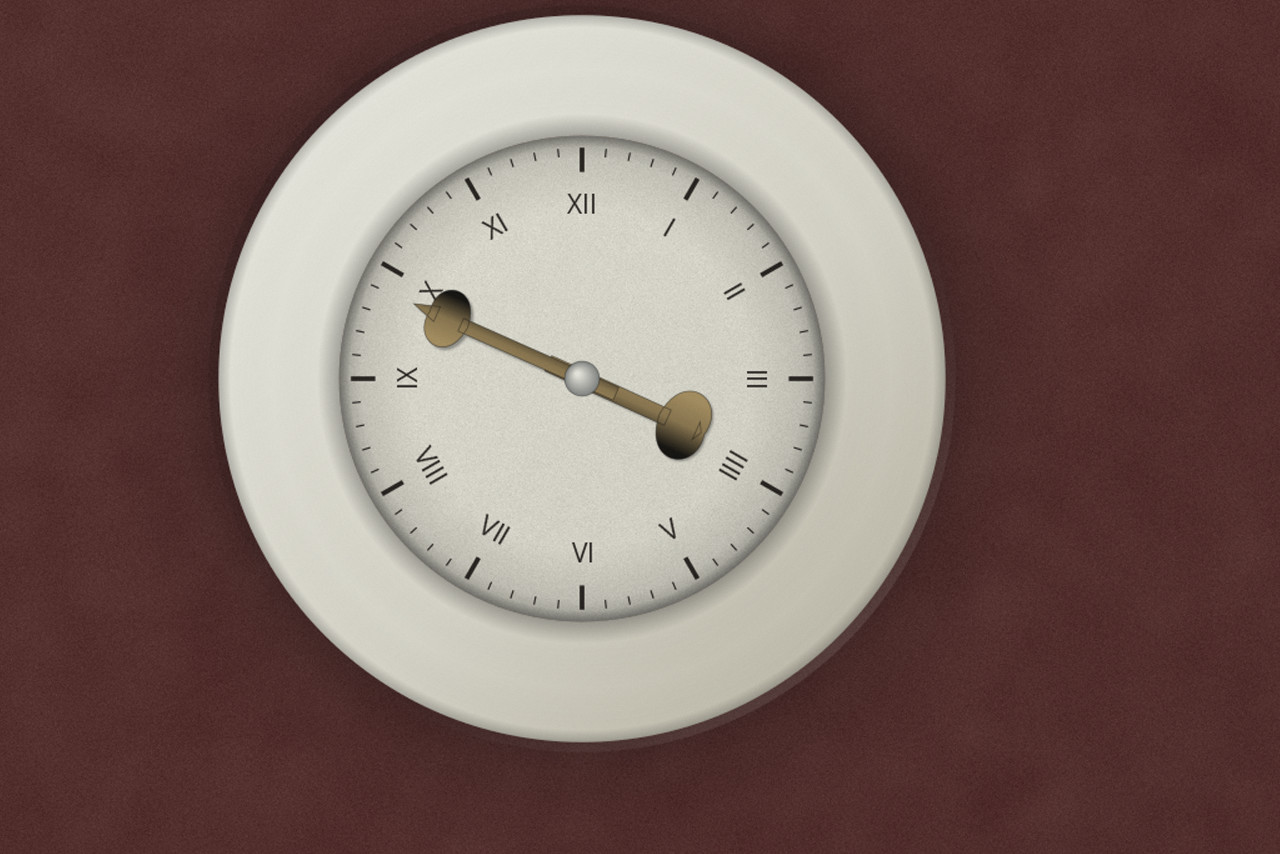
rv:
3.49
